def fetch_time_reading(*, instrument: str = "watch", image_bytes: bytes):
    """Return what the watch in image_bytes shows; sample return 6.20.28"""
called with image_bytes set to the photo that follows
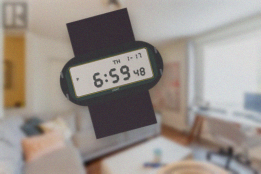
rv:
6.59.48
